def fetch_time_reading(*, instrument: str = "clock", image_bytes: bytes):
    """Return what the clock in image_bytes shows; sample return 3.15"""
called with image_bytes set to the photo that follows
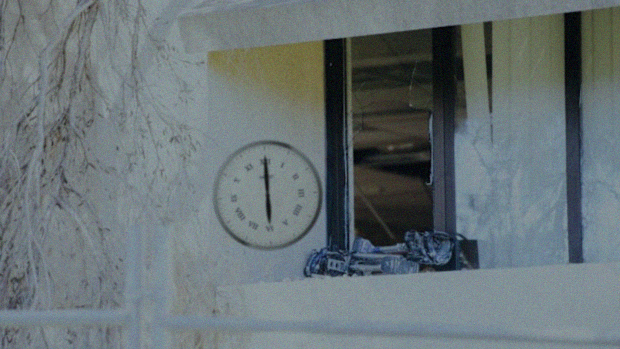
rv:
6.00
